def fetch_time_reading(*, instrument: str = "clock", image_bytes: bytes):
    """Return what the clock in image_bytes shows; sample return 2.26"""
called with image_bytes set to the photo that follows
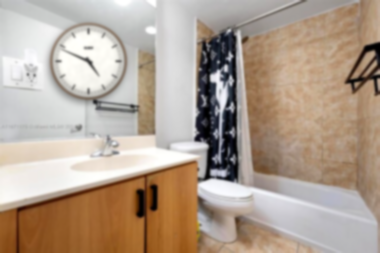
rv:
4.49
